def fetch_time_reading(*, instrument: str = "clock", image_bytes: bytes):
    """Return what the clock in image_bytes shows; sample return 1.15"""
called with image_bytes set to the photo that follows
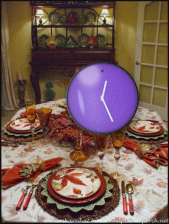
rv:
12.26
